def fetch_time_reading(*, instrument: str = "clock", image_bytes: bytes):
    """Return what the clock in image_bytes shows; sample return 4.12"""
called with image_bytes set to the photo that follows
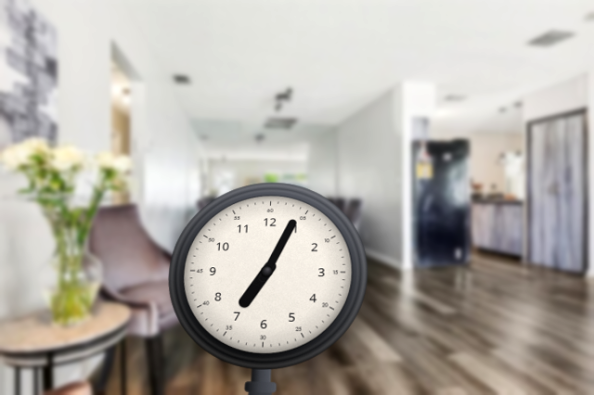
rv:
7.04
